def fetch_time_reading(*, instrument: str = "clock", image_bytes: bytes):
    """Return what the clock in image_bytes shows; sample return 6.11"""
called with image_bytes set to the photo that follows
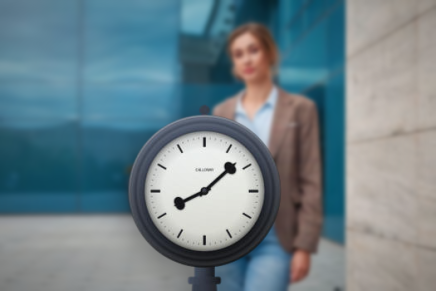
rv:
8.08
